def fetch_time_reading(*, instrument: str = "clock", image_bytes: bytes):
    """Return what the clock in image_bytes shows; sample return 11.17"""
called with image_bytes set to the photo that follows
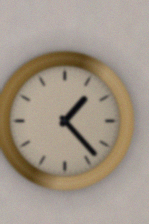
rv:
1.23
